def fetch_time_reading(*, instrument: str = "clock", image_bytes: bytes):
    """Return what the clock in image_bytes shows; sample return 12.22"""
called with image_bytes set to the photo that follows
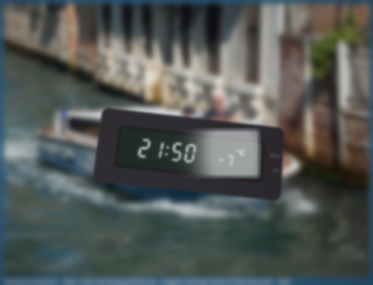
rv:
21.50
